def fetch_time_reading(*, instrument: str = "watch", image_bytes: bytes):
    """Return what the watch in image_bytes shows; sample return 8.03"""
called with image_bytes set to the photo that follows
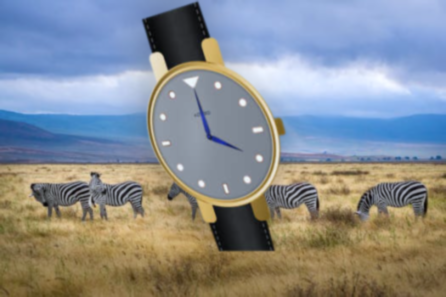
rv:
4.00
